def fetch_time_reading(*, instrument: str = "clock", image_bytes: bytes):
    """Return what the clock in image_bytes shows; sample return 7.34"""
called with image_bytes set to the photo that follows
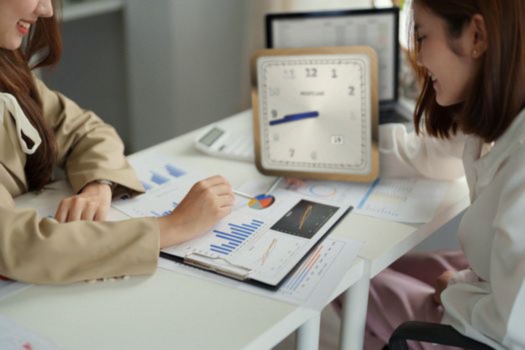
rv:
8.43
